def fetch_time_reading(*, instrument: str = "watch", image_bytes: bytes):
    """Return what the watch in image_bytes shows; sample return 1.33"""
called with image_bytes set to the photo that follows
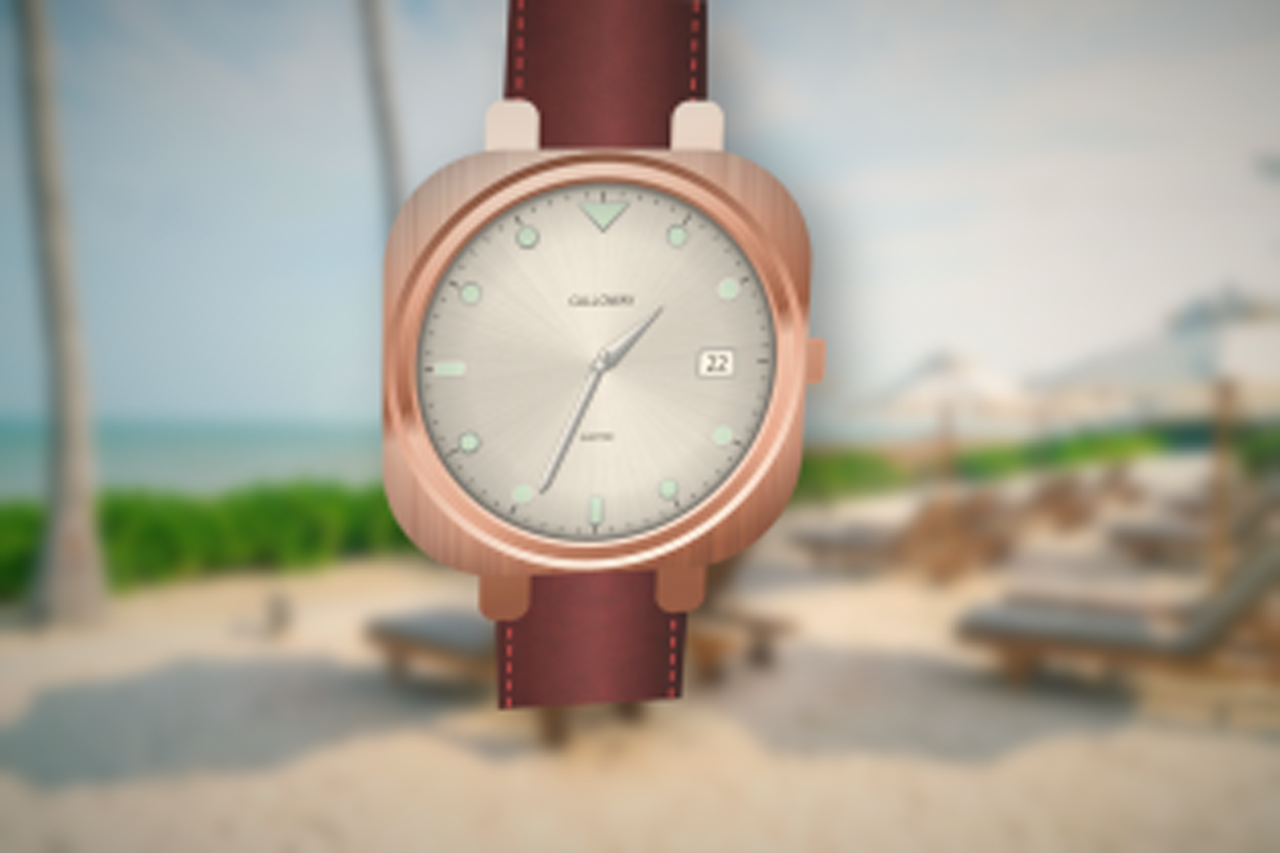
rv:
1.34
